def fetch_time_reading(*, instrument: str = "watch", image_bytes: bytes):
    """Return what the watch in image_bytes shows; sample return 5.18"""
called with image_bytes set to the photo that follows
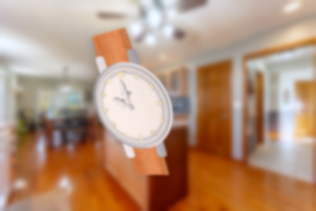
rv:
9.59
